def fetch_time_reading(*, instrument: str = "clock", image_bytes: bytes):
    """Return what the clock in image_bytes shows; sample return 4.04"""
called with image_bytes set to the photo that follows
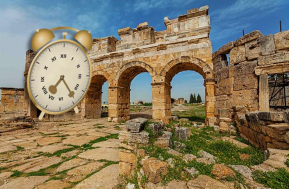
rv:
7.24
